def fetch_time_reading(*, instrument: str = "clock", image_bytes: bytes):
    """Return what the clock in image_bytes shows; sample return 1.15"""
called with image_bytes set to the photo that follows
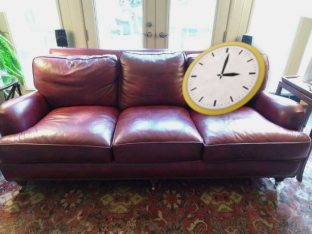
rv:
3.01
